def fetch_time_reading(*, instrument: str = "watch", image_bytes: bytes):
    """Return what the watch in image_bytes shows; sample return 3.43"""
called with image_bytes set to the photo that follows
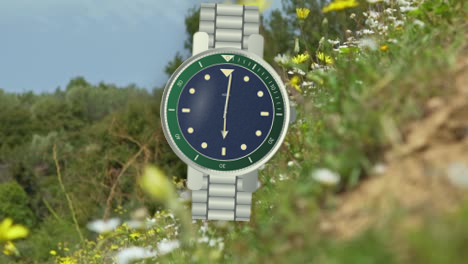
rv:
6.01
